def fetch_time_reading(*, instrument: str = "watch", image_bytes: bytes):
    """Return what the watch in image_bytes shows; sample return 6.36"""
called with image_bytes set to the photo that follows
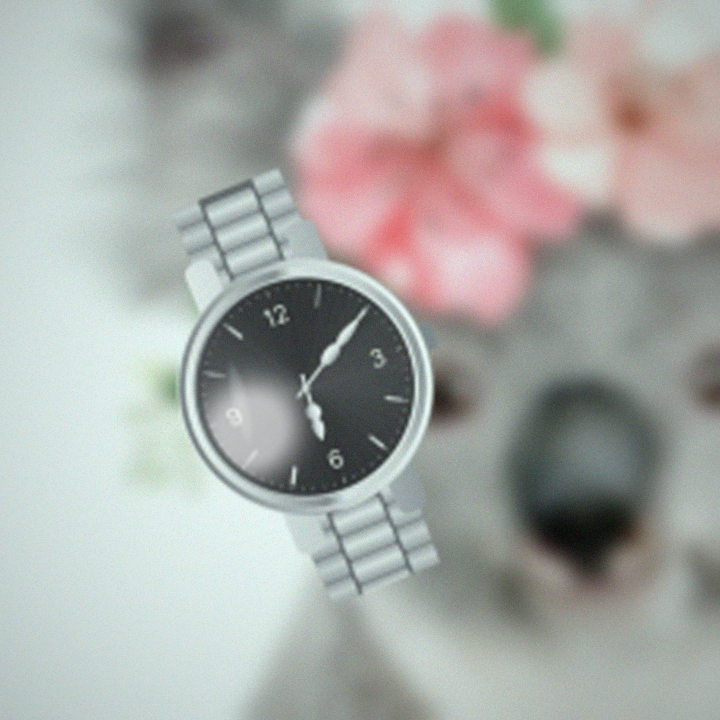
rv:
6.10
